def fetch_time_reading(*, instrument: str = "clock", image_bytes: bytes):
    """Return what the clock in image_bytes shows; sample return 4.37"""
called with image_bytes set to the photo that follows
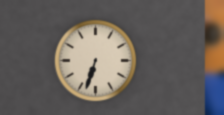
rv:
6.33
